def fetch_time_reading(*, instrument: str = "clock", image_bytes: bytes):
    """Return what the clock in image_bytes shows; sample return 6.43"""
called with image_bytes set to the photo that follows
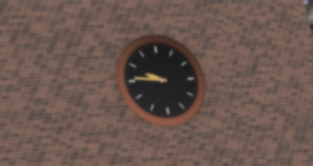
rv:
9.46
